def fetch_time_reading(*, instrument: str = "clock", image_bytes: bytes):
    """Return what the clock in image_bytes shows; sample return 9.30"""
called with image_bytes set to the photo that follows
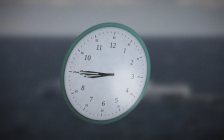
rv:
8.45
